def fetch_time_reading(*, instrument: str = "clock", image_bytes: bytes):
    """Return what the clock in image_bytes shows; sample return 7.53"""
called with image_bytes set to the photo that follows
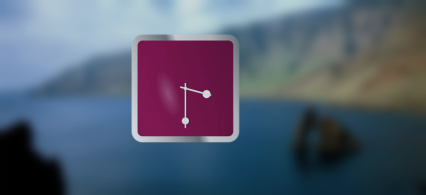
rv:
3.30
